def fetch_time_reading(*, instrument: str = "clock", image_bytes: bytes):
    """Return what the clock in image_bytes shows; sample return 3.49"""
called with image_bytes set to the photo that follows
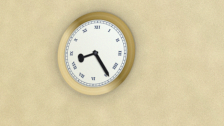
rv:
8.24
